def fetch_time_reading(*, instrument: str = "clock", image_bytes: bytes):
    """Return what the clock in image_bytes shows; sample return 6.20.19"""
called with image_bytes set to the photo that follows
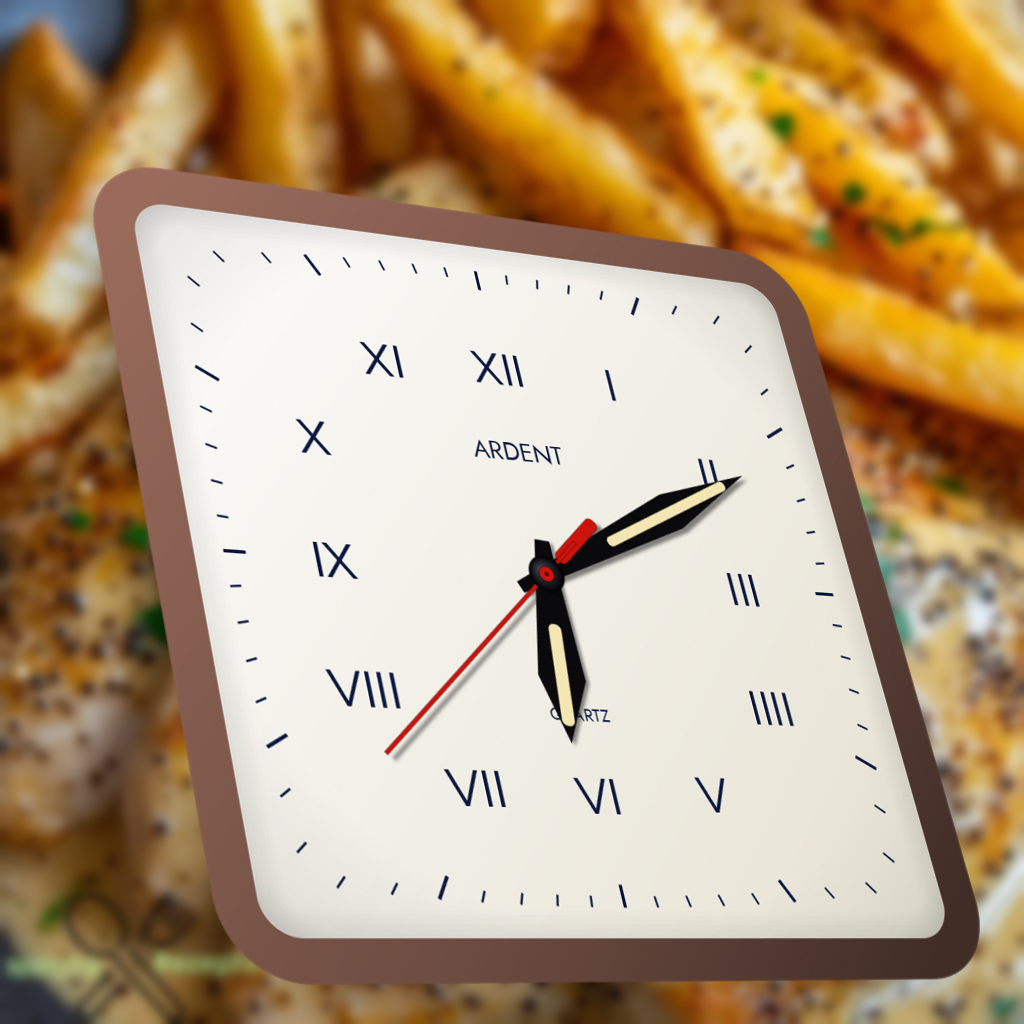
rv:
6.10.38
